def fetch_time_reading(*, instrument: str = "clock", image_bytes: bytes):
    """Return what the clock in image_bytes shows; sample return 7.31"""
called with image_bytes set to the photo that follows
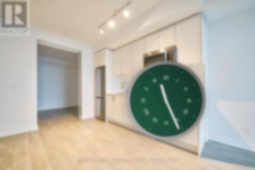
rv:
11.26
